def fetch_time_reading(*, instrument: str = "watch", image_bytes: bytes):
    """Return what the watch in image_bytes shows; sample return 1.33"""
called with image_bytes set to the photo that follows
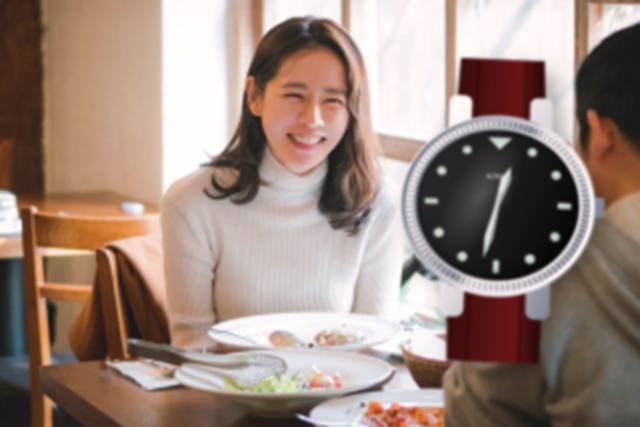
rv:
12.32
